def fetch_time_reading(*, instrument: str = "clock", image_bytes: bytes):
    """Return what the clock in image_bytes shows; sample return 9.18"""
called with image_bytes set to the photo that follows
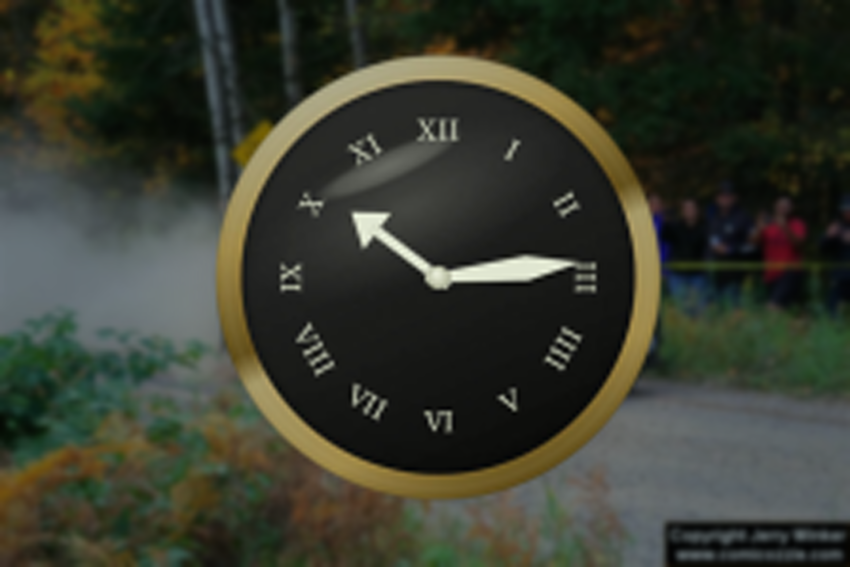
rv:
10.14
